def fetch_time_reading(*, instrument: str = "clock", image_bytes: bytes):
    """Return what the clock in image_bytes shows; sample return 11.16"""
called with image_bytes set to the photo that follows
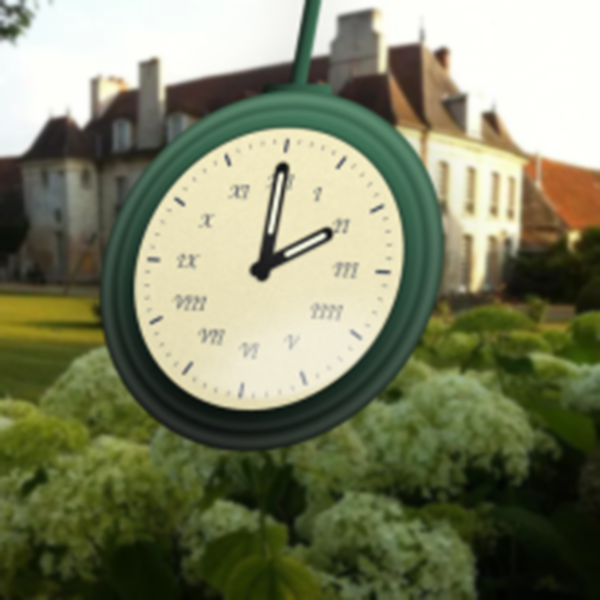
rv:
2.00
